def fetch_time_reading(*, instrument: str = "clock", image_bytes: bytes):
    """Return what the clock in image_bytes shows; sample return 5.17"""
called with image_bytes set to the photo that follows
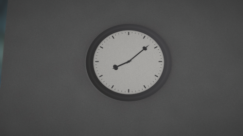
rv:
8.08
